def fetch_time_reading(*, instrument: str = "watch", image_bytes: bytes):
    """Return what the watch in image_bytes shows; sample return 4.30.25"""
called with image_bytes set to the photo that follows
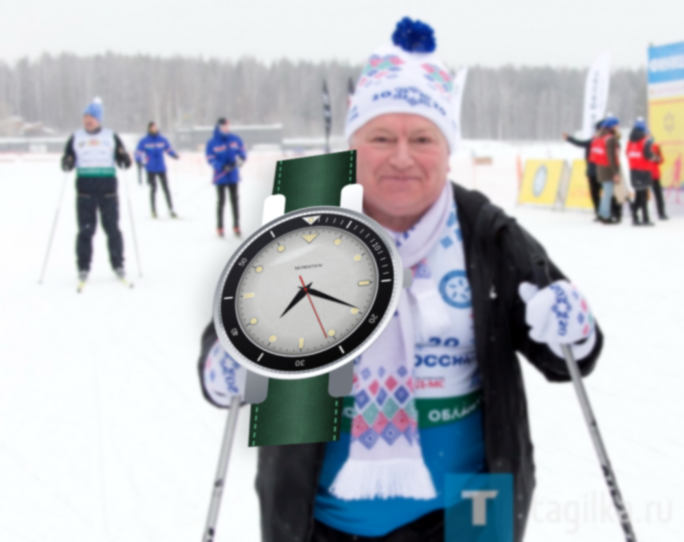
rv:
7.19.26
